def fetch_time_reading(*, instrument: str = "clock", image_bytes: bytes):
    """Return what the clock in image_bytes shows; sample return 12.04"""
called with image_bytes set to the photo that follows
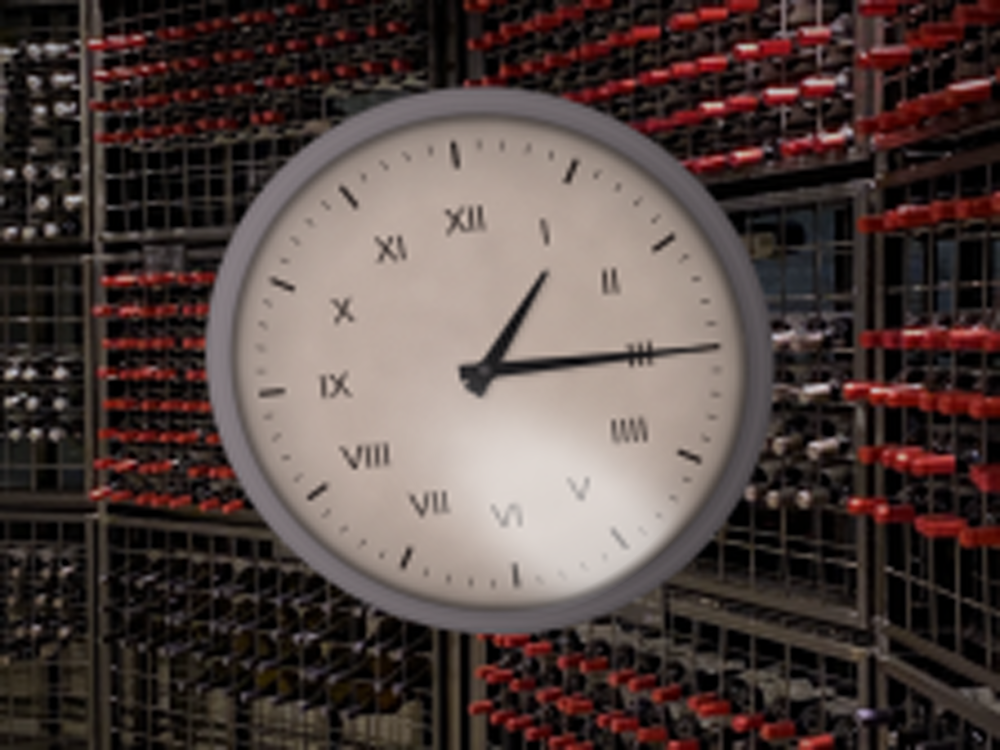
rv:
1.15
